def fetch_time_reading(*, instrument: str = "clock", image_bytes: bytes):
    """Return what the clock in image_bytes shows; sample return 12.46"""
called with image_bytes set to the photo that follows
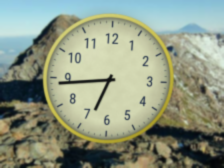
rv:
6.44
